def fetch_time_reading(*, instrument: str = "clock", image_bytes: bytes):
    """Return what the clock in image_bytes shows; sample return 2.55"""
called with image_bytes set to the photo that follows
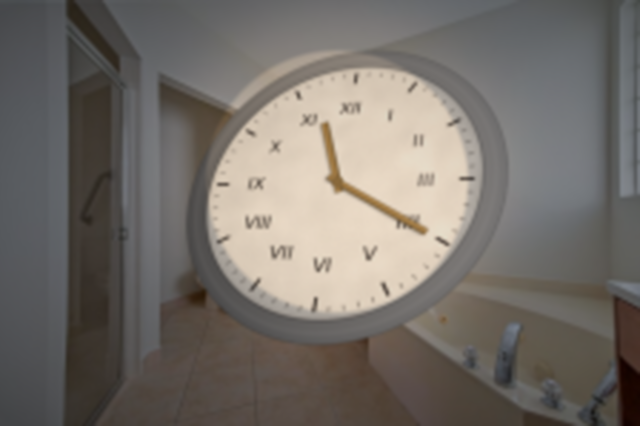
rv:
11.20
